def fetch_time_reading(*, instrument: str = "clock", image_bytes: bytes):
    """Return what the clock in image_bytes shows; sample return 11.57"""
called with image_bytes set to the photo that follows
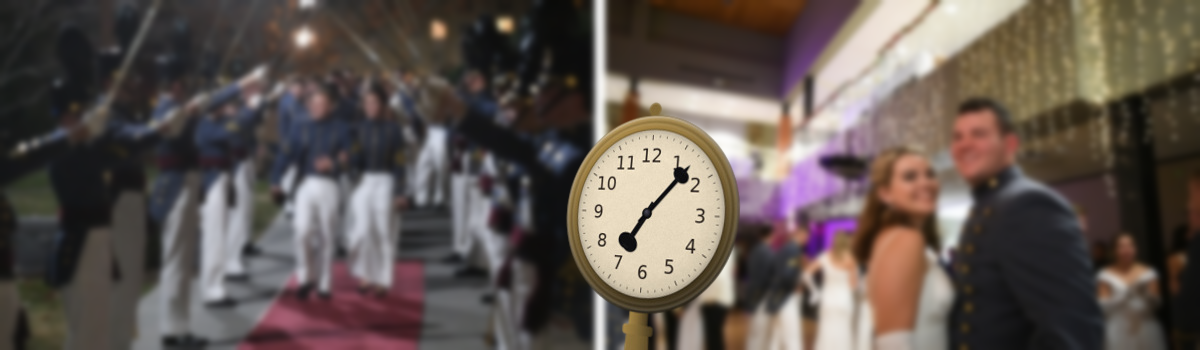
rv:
7.07
